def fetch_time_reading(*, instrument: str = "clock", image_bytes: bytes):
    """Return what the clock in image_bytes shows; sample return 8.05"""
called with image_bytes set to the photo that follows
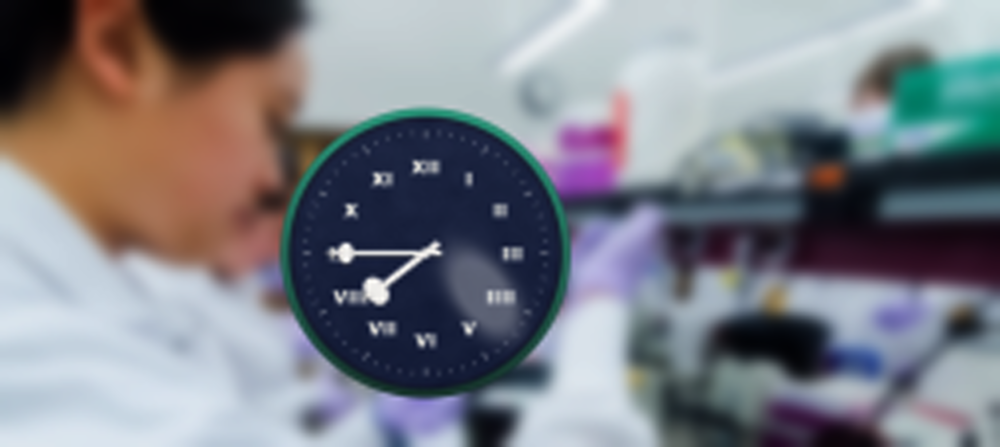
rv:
7.45
